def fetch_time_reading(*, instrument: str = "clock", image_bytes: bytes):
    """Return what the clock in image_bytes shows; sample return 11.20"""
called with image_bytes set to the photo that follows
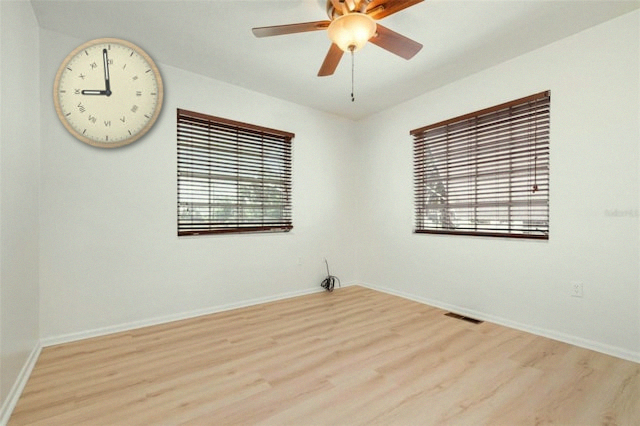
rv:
8.59
